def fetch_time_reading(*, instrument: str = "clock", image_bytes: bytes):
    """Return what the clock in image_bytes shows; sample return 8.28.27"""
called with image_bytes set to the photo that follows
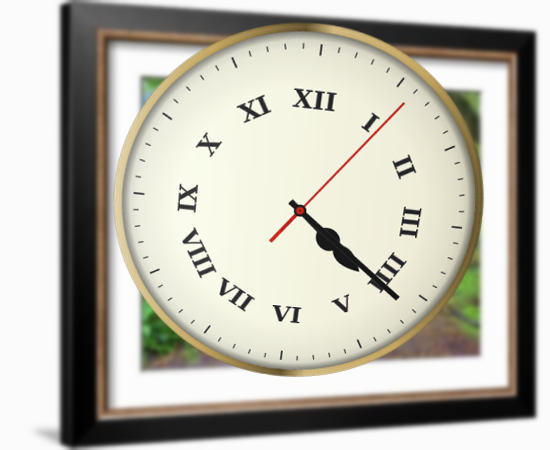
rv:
4.21.06
